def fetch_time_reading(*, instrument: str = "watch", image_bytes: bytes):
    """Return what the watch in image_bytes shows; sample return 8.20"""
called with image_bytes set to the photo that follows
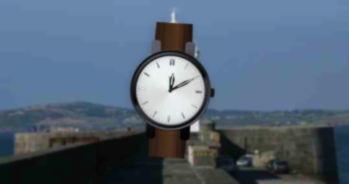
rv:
12.10
